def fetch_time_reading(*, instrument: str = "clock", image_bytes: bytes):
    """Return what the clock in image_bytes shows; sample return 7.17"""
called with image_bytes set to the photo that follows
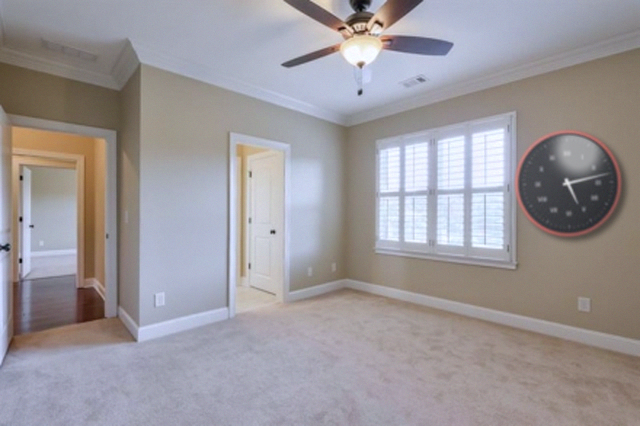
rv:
5.13
